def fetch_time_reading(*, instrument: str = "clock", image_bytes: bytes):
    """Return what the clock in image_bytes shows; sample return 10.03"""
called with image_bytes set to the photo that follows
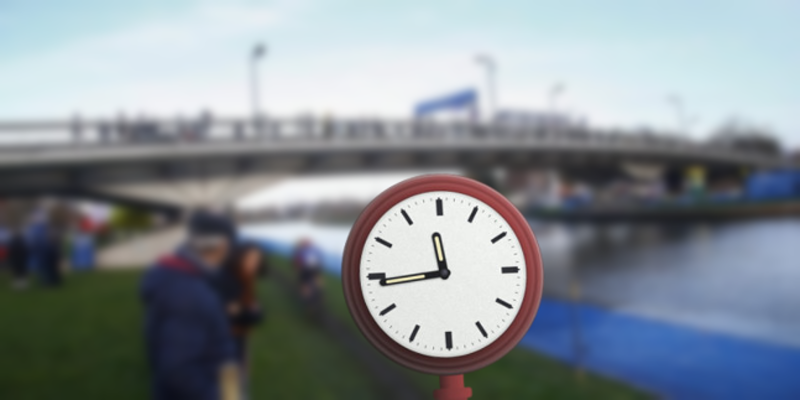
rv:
11.44
